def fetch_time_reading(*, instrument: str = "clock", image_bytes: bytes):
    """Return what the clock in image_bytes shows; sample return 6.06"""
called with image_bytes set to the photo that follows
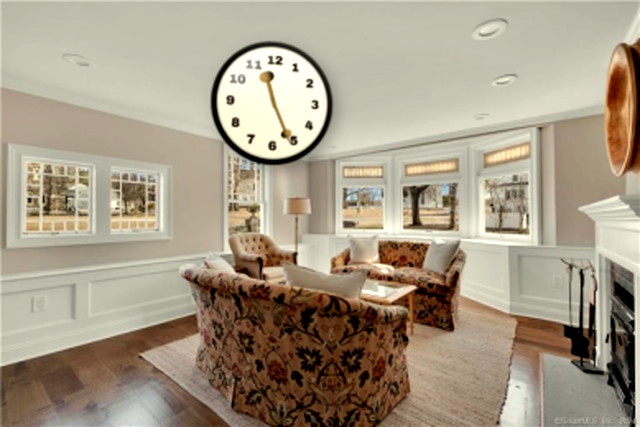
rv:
11.26
